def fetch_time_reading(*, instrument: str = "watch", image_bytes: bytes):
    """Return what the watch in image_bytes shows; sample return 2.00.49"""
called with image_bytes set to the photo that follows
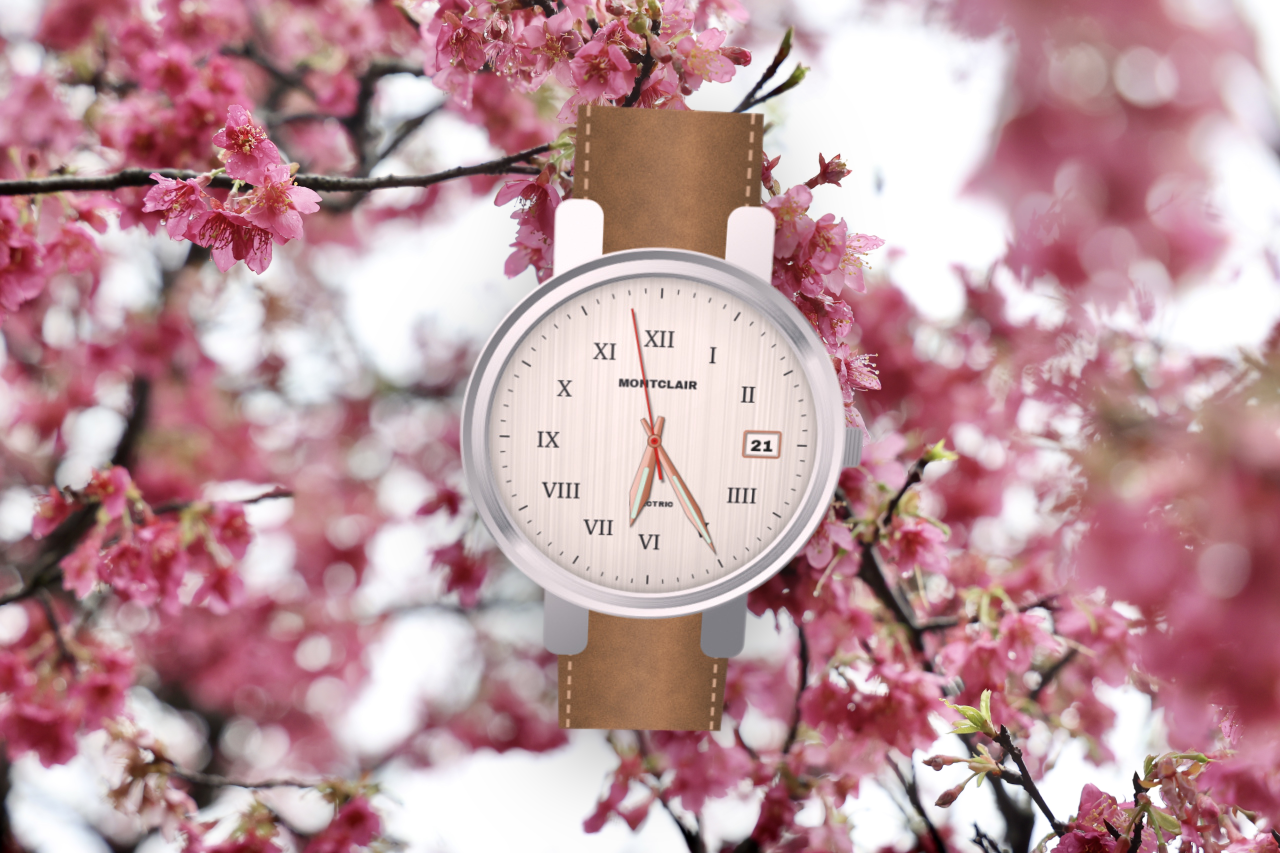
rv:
6.24.58
